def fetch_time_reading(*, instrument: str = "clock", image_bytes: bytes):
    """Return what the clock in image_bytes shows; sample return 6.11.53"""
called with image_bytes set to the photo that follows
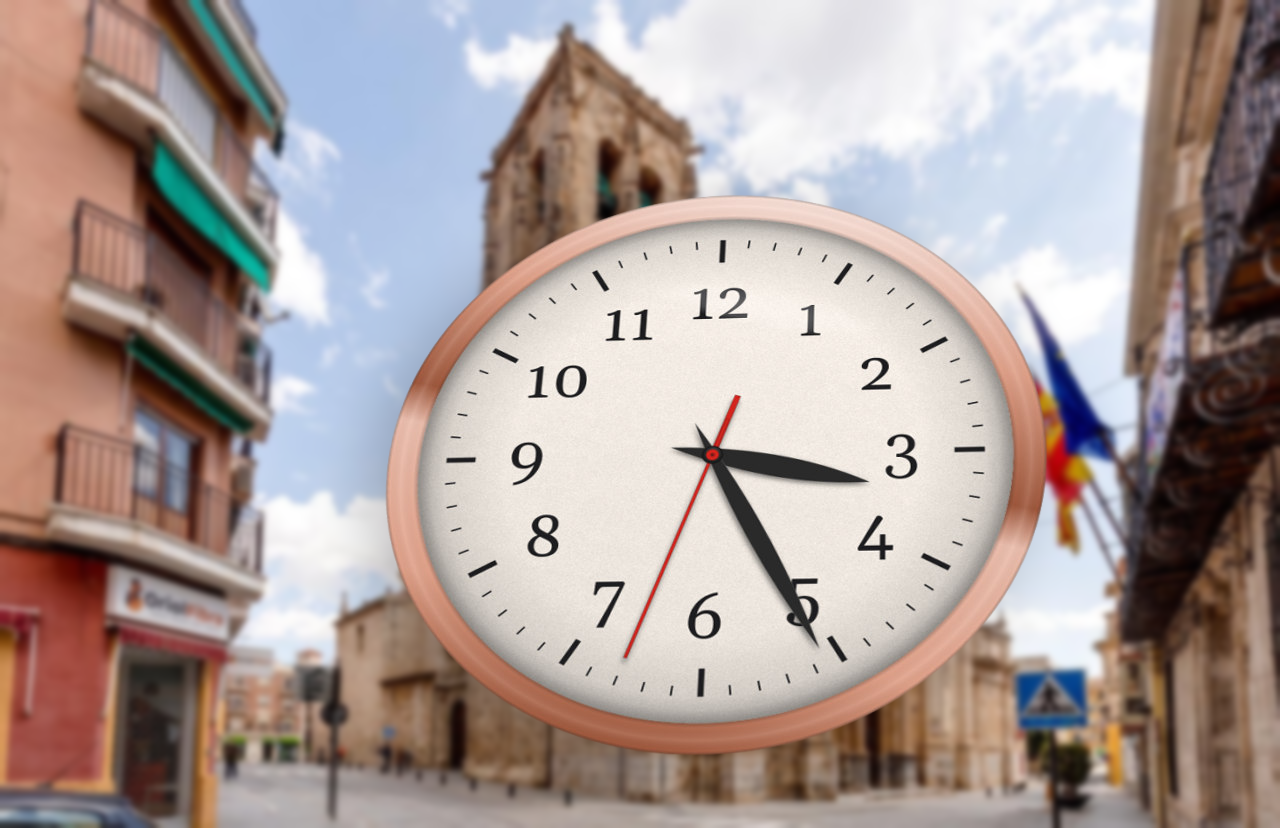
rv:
3.25.33
